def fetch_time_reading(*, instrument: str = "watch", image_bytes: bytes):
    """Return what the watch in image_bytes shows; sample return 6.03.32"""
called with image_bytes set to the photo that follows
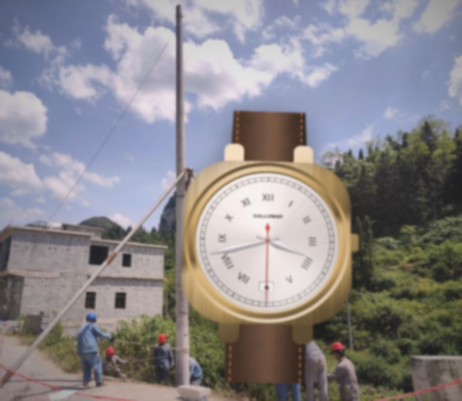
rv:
3.42.30
